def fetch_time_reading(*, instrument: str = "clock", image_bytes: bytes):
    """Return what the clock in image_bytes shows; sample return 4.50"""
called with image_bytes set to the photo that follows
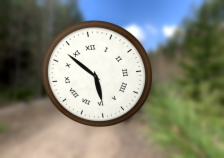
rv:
5.53
